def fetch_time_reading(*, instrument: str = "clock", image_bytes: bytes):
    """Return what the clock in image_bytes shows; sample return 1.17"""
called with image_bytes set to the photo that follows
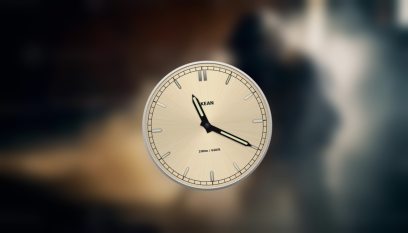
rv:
11.20
